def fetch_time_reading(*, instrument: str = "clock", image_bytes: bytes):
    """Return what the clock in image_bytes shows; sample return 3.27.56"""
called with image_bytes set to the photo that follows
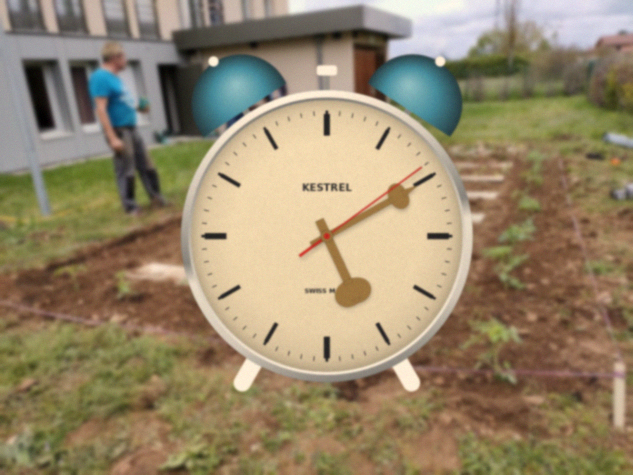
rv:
5.10.09
